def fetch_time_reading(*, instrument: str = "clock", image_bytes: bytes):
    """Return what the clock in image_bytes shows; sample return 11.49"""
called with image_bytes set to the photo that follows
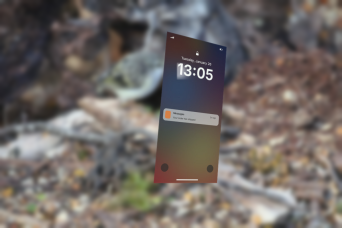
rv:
13.05
